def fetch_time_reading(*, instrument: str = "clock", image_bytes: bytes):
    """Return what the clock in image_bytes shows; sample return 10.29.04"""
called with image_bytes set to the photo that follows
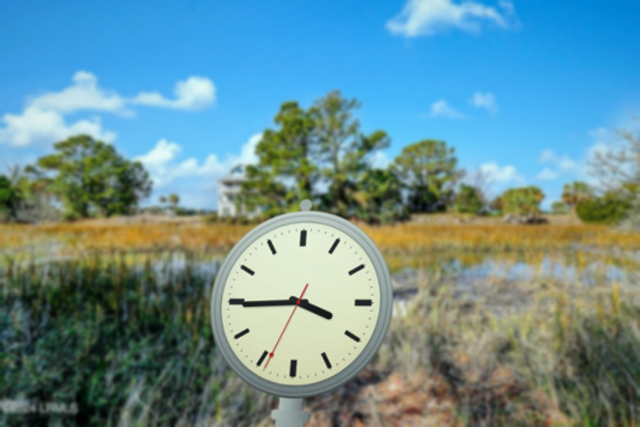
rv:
3.44.34
